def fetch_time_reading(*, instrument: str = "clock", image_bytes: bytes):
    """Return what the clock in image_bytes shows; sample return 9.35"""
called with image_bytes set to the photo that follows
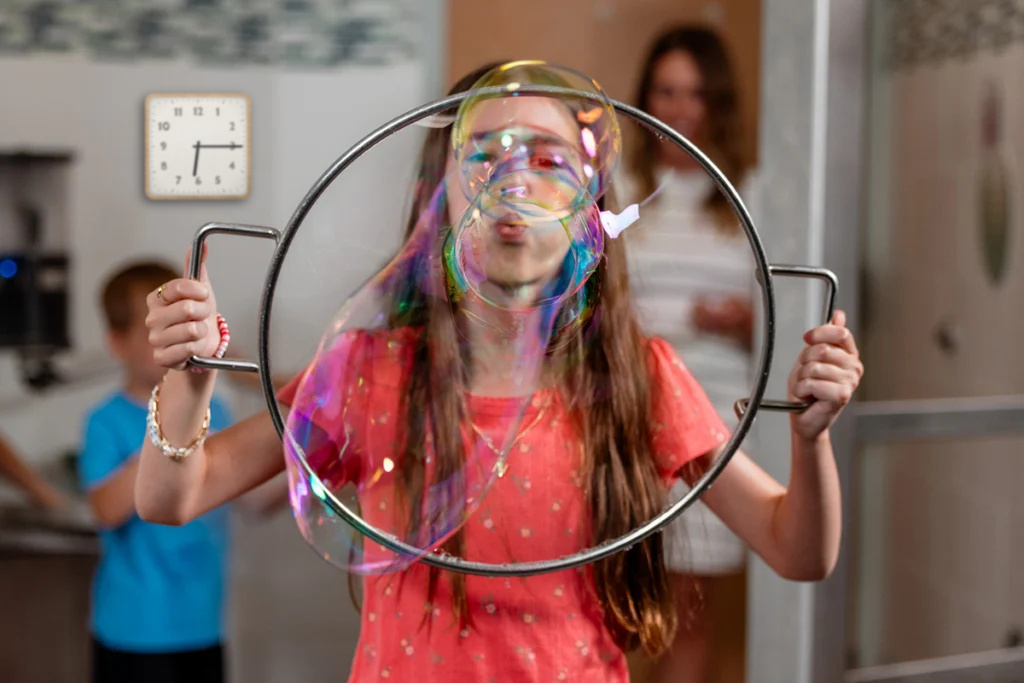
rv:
6.15
